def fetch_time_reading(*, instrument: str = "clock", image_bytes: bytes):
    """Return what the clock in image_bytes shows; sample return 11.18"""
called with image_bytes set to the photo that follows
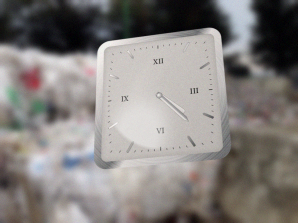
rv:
4.23
